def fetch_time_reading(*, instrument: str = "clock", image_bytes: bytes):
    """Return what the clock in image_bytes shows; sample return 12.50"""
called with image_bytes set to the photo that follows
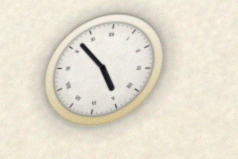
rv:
4.52
